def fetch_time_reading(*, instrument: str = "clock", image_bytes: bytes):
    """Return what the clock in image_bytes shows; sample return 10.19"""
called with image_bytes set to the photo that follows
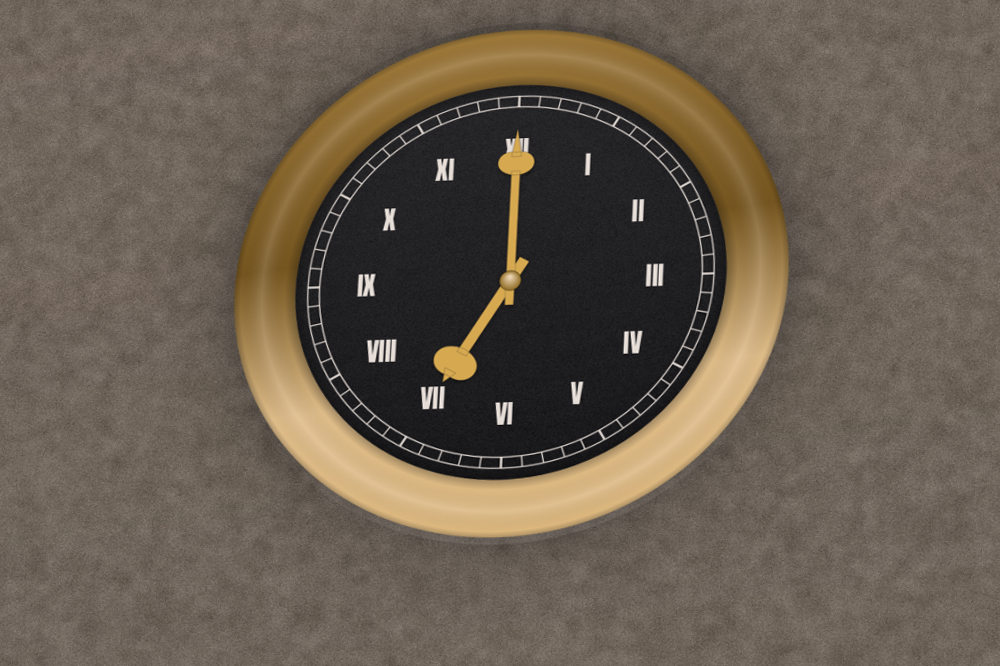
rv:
7.00
